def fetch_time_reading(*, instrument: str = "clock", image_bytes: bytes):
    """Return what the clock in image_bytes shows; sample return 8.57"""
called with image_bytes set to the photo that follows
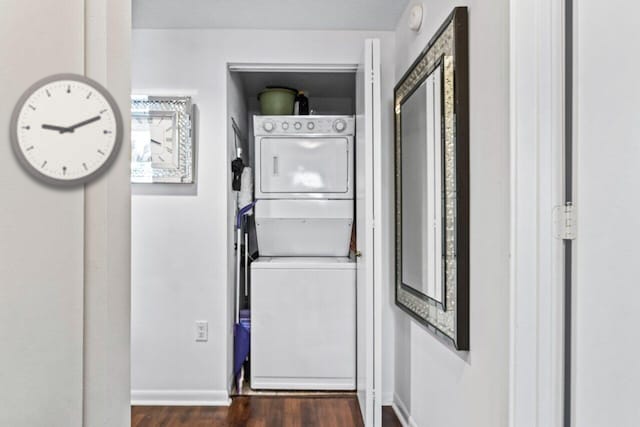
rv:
9.11
